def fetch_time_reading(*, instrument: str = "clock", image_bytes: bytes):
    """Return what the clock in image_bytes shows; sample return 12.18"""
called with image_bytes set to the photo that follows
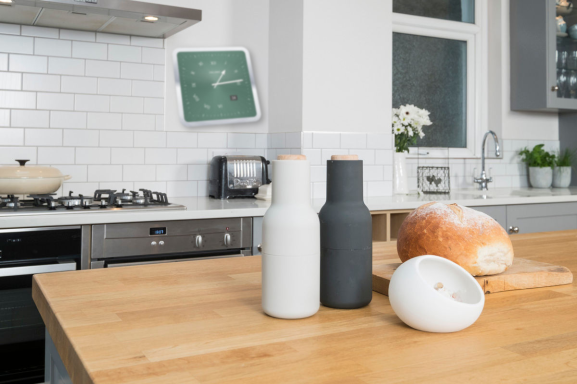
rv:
1.14
